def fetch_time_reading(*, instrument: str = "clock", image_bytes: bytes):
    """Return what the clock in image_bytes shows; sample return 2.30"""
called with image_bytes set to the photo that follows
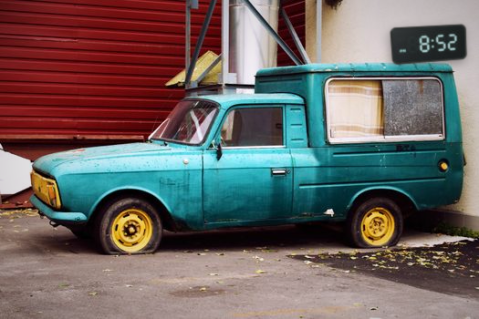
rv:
8.52
